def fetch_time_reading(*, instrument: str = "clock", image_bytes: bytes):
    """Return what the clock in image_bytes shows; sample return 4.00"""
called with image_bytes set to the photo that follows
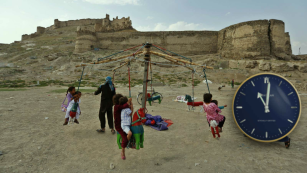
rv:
11.01
